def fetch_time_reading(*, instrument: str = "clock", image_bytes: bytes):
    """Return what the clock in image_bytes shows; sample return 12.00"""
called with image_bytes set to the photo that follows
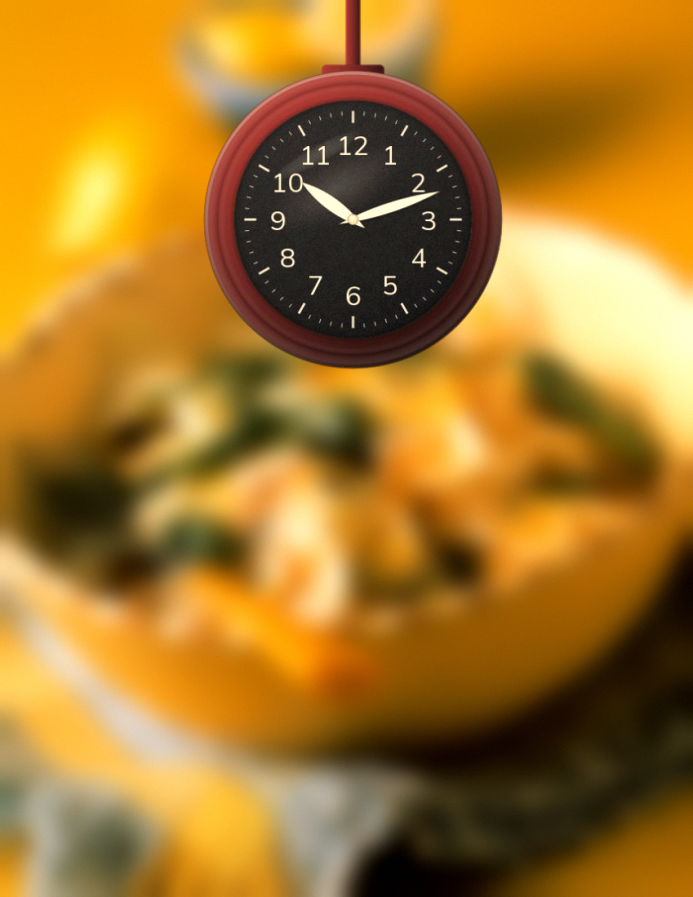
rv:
10.12
